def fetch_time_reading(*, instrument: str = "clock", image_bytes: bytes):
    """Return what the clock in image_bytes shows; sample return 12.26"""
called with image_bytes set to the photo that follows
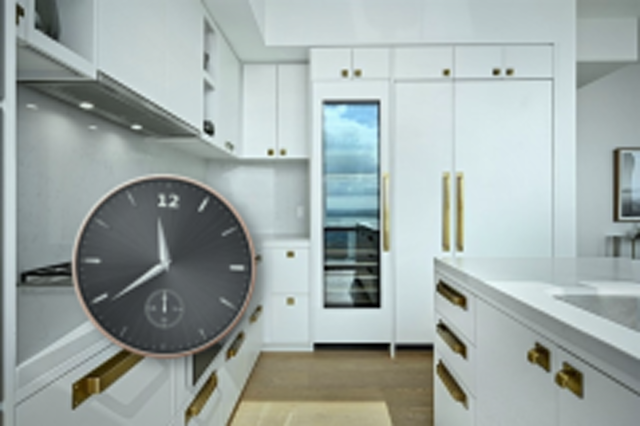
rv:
11.39
